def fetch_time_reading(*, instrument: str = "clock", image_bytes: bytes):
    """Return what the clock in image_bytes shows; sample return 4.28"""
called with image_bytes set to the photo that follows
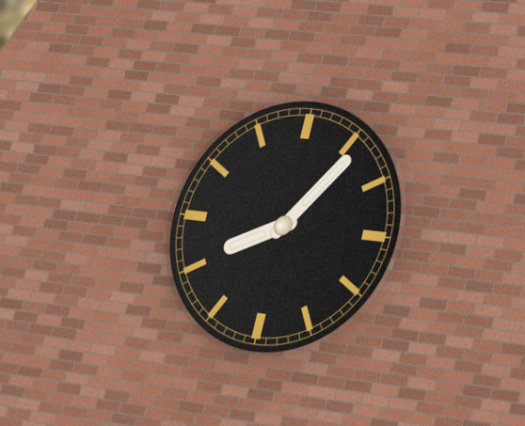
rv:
8.06
